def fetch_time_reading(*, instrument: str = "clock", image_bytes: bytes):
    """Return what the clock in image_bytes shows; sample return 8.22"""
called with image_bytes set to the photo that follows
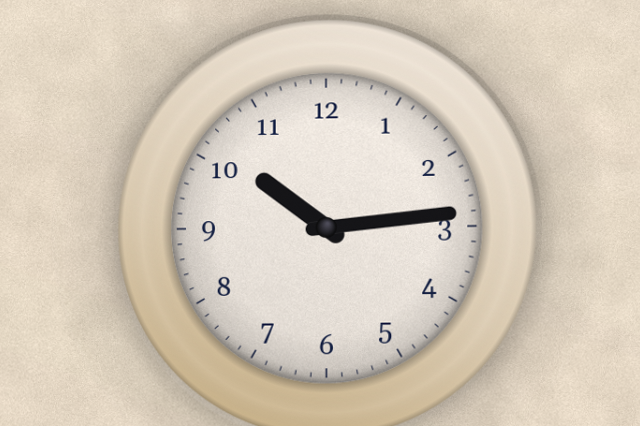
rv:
10.14
